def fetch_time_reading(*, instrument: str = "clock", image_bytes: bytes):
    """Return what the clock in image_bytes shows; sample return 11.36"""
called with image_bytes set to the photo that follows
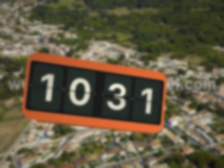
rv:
10.31
